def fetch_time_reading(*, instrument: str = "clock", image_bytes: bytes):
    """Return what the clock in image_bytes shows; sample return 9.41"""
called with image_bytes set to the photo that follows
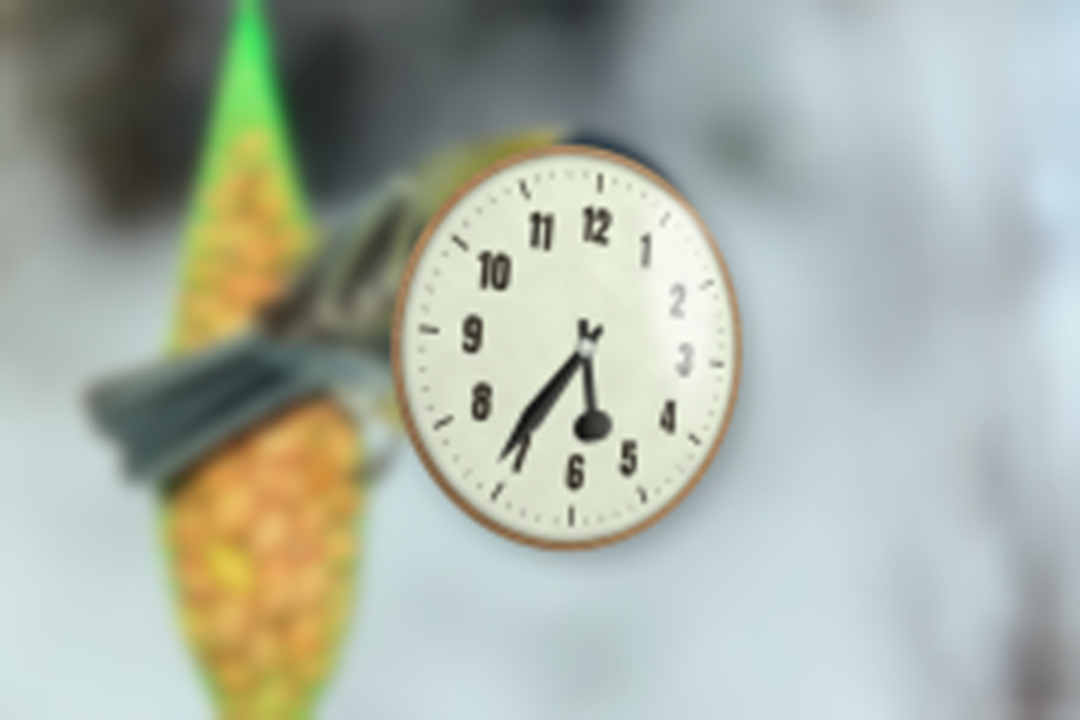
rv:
5.36
